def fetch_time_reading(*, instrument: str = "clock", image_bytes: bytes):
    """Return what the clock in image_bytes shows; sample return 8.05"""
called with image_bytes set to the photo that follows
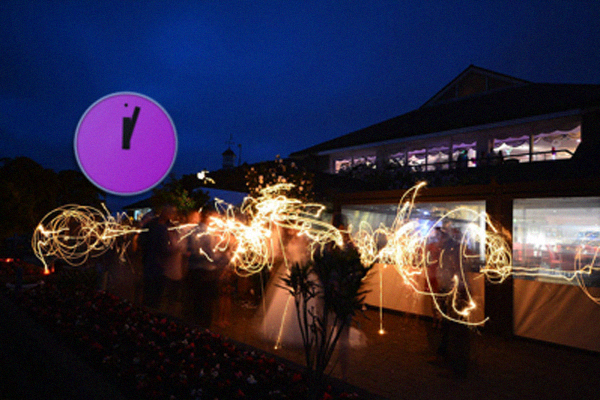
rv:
12.03
